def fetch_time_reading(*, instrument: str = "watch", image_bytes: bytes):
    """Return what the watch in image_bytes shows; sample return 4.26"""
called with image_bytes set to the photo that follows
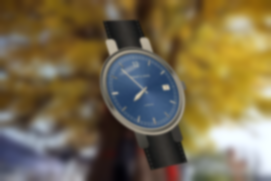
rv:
7.54
